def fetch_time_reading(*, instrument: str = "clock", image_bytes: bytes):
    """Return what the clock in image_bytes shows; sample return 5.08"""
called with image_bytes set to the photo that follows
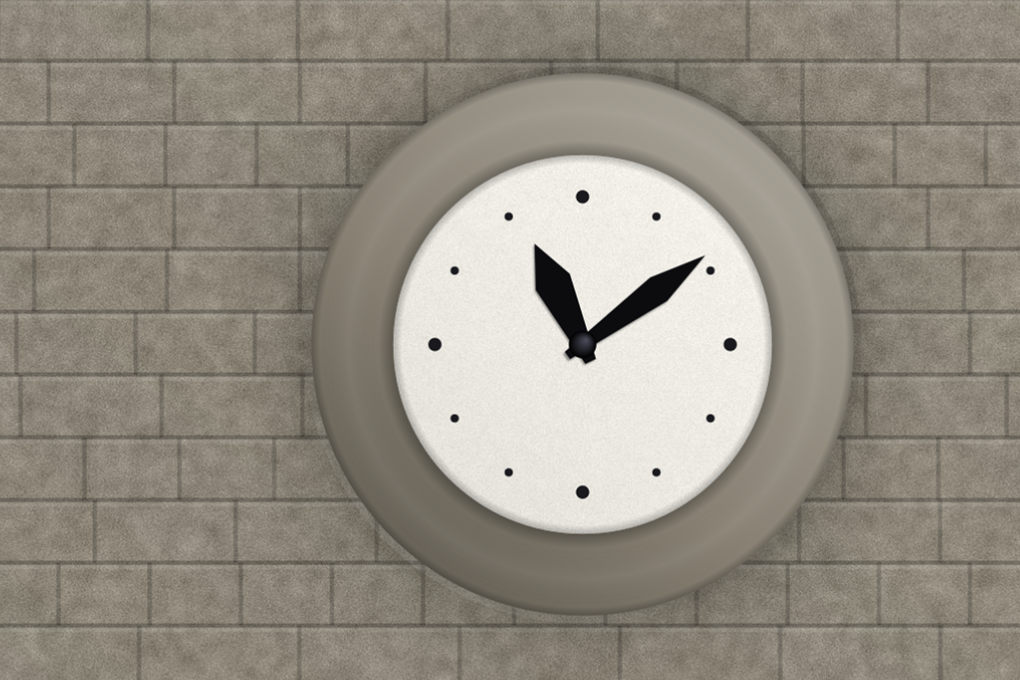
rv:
11.09
